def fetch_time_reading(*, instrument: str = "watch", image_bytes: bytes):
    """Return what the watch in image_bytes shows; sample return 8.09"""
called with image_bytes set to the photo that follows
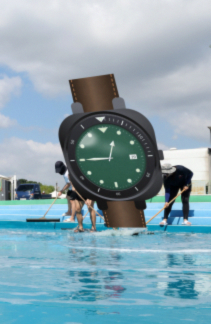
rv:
12.45
